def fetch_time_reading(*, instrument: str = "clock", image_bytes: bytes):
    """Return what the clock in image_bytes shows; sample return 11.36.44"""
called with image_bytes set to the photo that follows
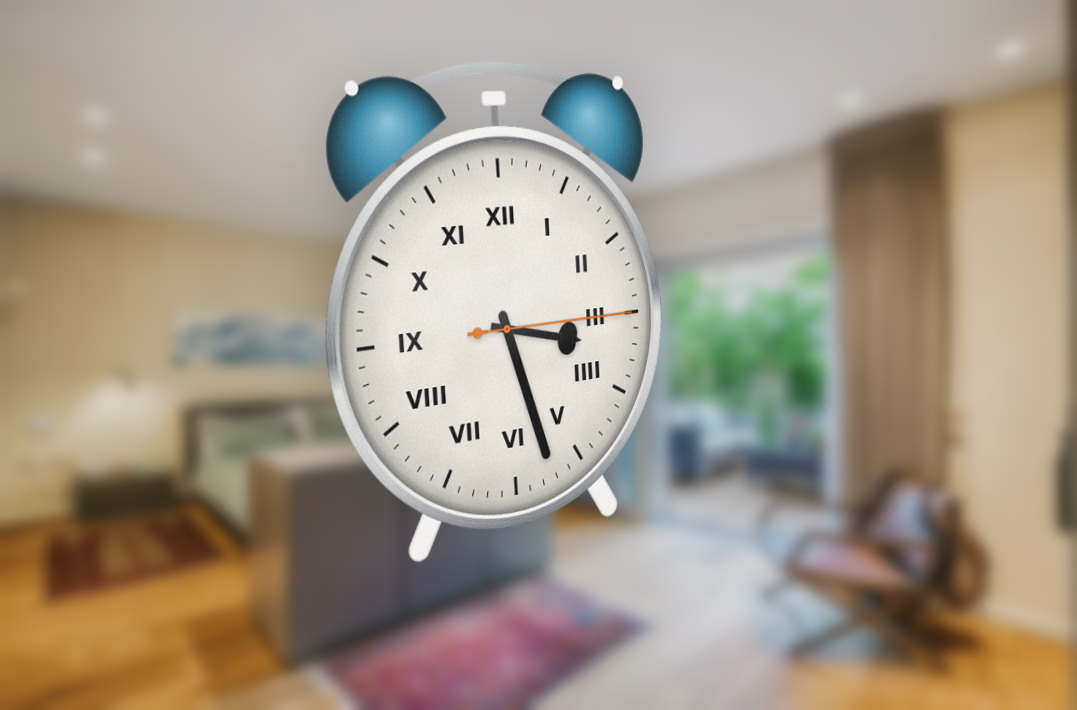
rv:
3.27.15
